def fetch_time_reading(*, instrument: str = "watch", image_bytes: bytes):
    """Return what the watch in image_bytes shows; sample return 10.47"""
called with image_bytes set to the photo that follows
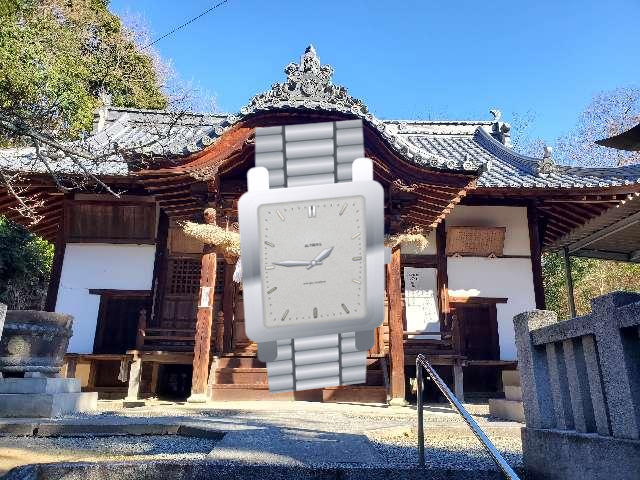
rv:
1.46
